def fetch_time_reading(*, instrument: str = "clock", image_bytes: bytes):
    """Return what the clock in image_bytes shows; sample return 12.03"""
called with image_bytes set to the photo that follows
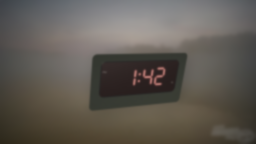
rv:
1.42
